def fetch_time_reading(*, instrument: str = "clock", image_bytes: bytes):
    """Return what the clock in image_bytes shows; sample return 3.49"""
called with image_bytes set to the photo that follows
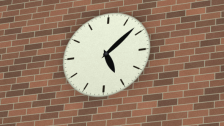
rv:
5.08
